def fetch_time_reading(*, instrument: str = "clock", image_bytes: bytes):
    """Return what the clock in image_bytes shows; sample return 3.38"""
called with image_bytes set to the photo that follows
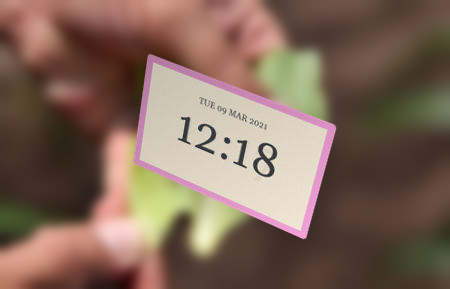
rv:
12.18
